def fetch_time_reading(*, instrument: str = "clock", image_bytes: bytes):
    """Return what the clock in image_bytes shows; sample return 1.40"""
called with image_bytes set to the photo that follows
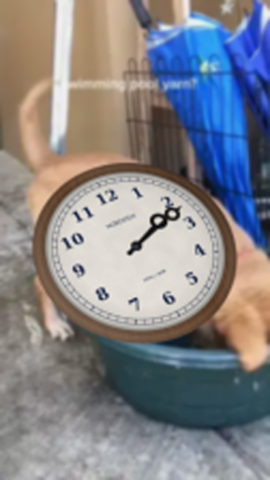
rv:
2.12
